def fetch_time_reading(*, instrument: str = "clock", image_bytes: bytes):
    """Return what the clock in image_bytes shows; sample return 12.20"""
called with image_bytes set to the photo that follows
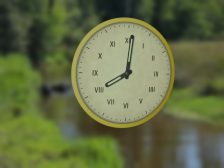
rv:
8.01
